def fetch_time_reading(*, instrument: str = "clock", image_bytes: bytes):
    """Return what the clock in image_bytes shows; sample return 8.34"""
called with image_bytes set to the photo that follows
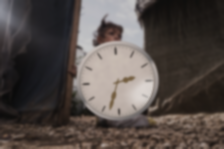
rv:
2.33
